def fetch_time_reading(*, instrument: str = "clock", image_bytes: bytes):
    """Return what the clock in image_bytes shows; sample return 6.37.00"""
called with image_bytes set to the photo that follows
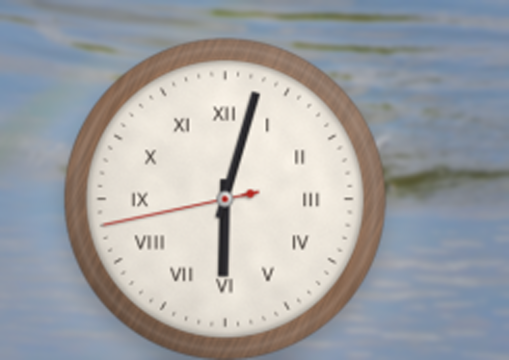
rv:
6.02.43
